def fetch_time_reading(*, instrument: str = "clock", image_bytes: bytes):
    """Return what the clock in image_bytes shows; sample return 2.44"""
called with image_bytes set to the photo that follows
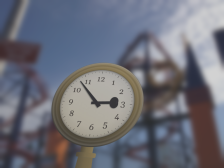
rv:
2.53
